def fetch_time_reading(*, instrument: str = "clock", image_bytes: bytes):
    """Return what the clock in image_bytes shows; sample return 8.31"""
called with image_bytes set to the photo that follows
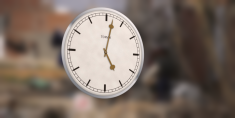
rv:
5.02
